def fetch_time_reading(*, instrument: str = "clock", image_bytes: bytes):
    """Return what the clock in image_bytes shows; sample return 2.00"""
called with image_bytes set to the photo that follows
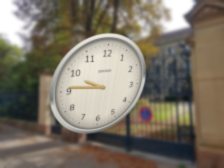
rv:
9.46
